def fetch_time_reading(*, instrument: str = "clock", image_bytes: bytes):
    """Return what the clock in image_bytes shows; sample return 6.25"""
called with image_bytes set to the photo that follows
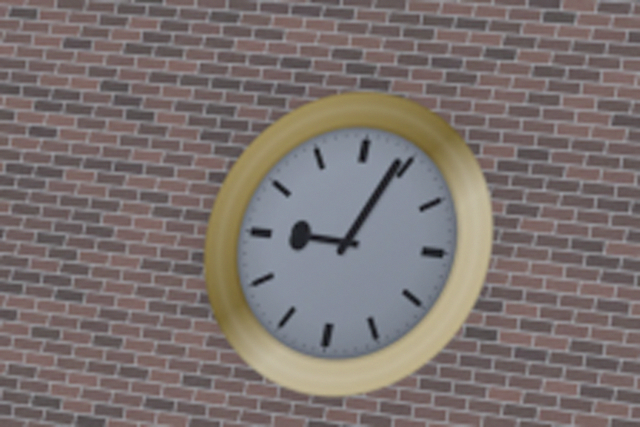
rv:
9.04
